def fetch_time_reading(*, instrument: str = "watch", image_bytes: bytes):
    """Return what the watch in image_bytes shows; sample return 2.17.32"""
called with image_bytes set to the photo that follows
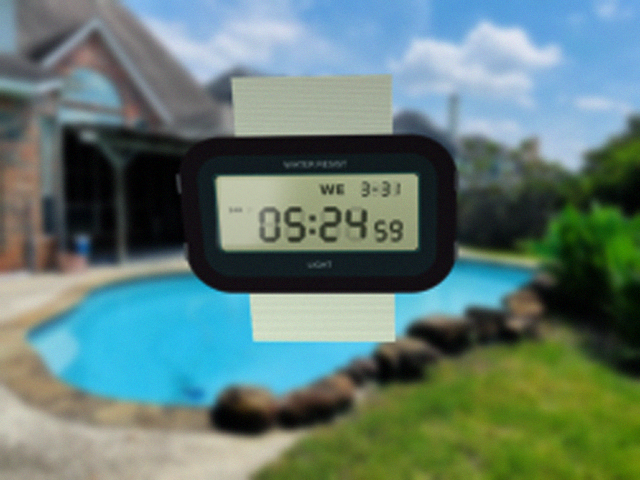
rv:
5.24.59
